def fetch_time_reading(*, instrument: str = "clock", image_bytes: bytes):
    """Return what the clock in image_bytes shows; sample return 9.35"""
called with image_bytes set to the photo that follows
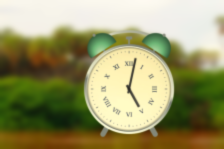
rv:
5.02
